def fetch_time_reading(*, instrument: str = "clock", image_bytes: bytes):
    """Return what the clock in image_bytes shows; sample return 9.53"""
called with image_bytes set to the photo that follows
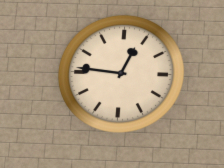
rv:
12.46
